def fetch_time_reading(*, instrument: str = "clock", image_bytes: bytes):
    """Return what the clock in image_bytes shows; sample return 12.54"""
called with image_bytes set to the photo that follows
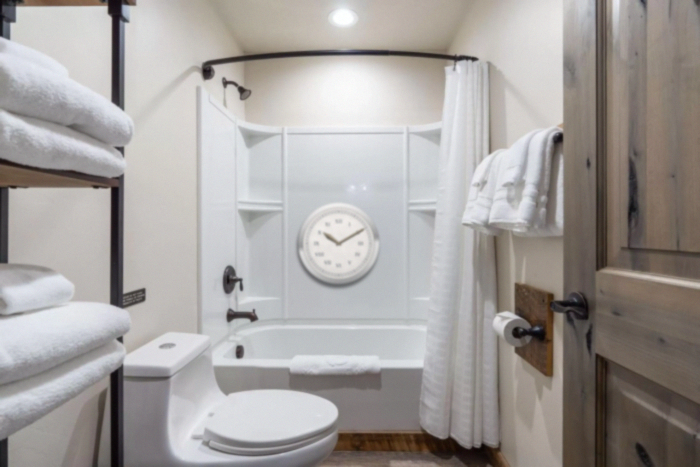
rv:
10.10
